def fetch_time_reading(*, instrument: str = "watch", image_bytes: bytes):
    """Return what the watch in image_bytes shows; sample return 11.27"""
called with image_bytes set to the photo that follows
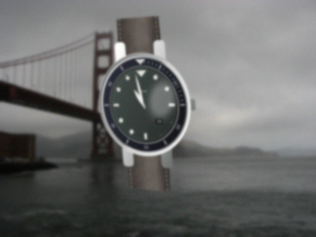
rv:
10.58
